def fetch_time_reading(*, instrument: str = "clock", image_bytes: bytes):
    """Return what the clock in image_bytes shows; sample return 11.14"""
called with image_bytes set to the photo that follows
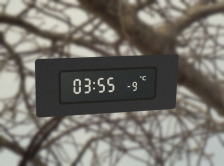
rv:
3.55
